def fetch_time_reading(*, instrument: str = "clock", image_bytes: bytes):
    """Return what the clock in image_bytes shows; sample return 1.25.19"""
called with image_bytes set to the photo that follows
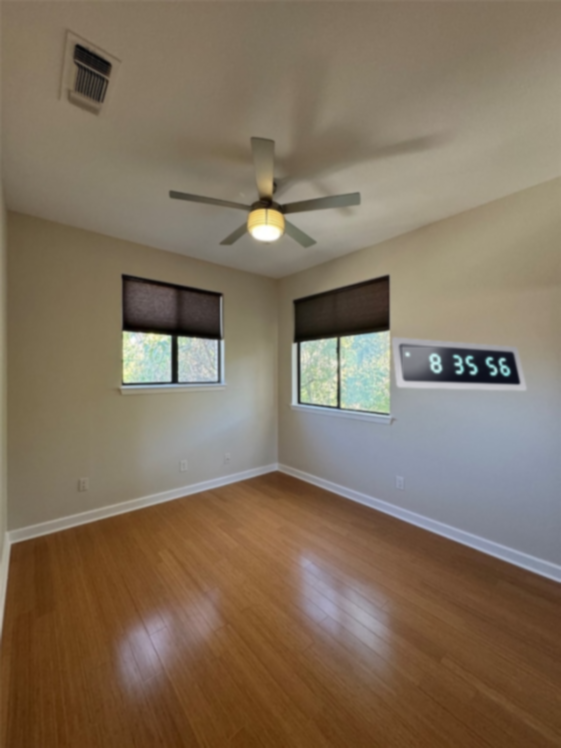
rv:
8.35.56
